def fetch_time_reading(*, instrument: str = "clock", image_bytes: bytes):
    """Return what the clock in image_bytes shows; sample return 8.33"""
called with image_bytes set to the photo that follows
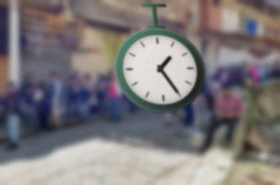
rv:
1.25
